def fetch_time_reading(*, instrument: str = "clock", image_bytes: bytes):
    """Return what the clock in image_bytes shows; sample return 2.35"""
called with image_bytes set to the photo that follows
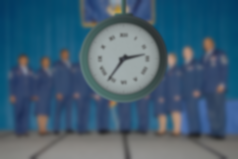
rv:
2.36
